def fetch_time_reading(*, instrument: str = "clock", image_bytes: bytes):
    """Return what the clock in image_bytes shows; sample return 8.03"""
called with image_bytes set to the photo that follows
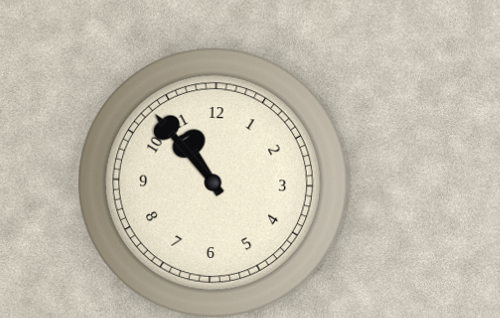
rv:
10.53
